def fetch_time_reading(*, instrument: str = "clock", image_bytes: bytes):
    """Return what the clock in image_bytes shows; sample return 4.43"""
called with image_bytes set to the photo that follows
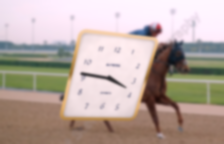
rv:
3.46
